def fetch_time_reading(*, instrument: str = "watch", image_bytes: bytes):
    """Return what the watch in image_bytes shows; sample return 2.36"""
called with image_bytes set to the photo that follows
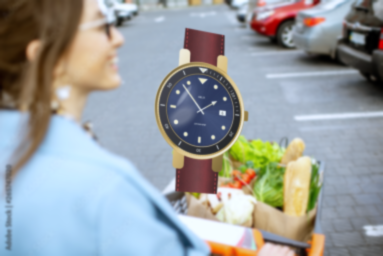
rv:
1.53
